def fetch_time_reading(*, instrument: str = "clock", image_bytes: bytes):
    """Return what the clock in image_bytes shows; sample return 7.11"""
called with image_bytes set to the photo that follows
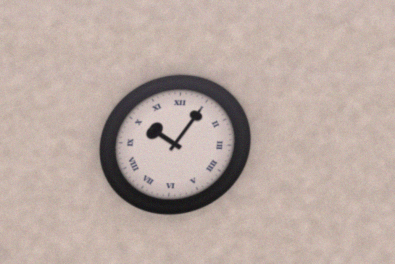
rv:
10.05
